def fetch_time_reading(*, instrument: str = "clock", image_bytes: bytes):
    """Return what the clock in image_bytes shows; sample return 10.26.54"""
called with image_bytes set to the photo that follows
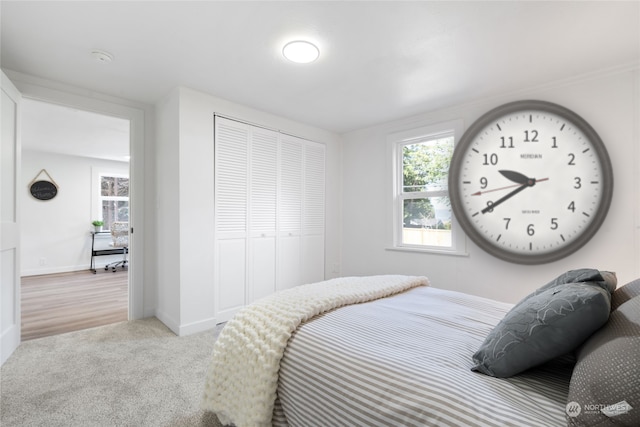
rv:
9.39.43
